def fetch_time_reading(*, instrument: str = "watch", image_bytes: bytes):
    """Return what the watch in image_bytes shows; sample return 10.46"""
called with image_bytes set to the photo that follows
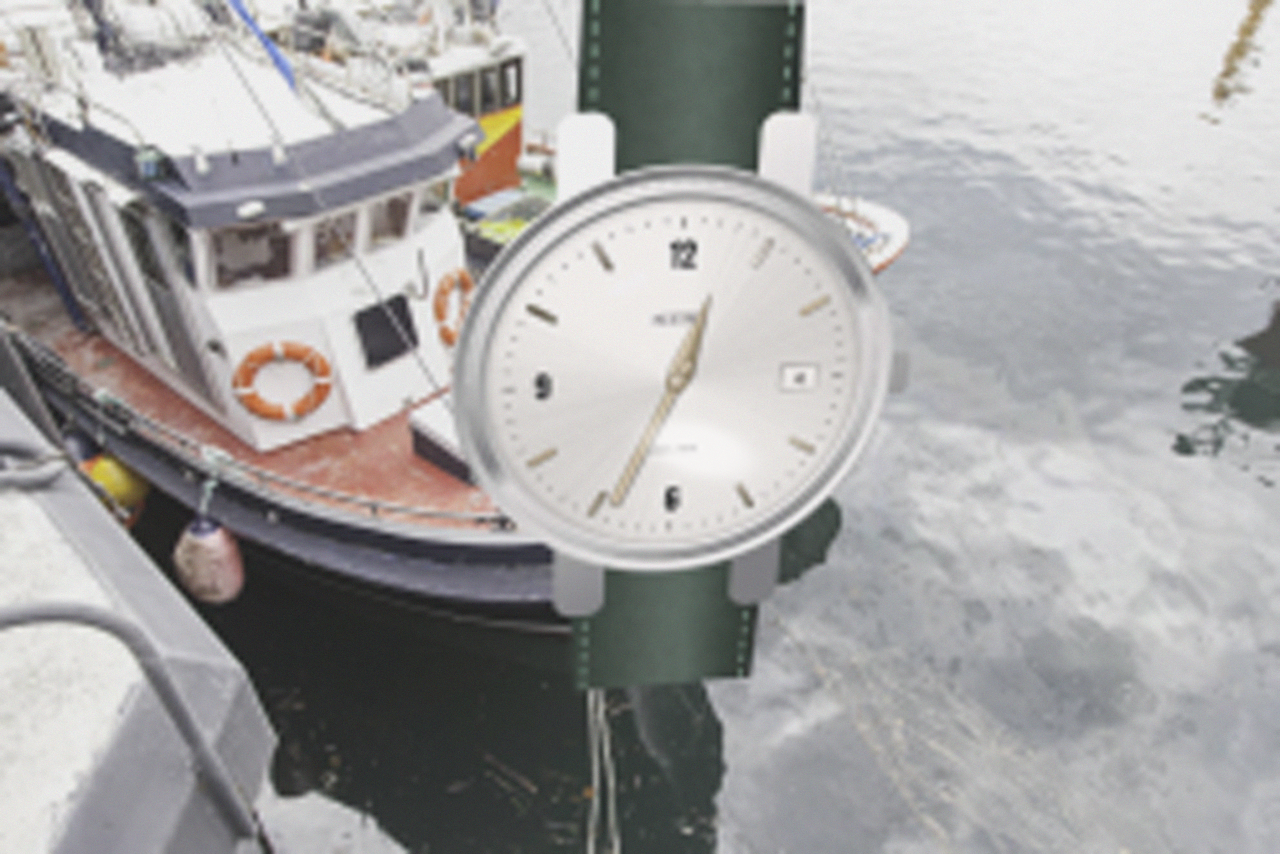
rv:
12.34
